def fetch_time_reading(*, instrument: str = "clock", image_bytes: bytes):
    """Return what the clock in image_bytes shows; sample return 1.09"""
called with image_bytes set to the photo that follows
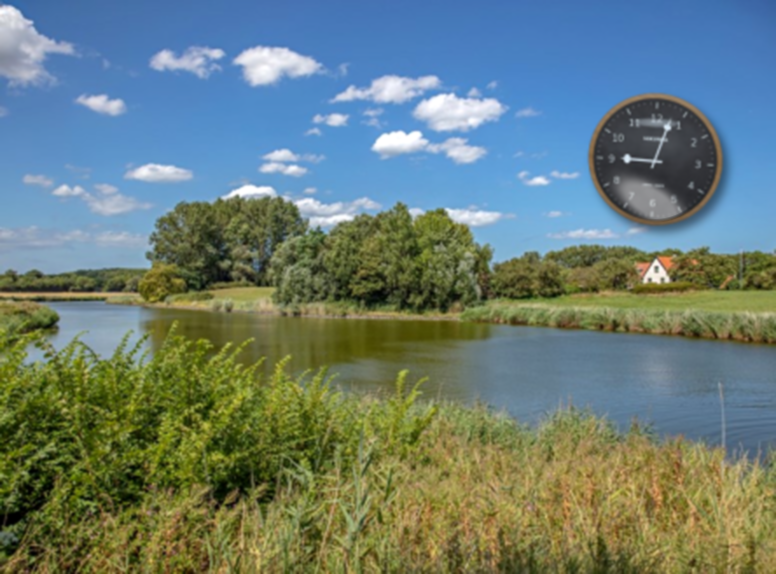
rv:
9.03
